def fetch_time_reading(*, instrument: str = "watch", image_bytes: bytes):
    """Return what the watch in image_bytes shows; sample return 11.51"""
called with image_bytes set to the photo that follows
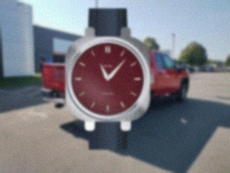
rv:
11.07
